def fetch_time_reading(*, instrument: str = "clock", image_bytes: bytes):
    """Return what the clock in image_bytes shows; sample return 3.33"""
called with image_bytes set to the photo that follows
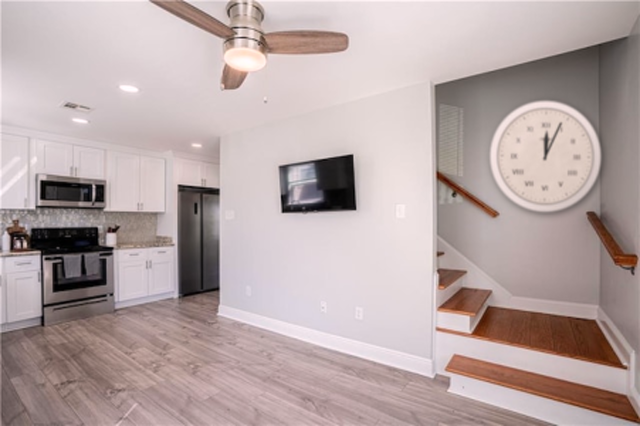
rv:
12.04
